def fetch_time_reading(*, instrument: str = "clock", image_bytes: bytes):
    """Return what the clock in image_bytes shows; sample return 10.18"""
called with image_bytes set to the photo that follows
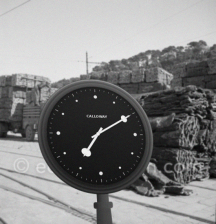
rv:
7.10
